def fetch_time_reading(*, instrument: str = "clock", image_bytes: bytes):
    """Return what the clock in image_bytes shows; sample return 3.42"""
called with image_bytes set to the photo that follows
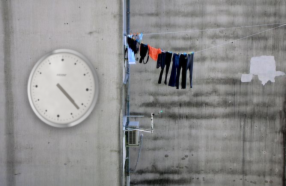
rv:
4.22
